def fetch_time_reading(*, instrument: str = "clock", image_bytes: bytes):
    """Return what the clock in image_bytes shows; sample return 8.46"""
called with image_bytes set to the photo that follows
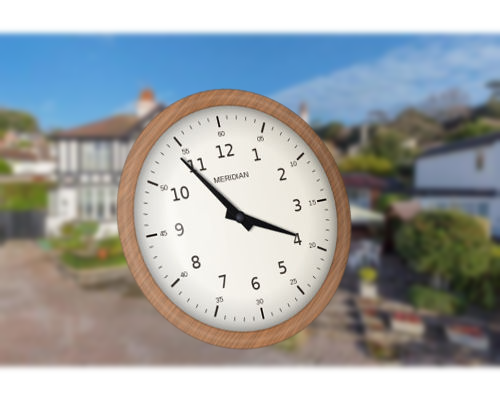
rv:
3.54
